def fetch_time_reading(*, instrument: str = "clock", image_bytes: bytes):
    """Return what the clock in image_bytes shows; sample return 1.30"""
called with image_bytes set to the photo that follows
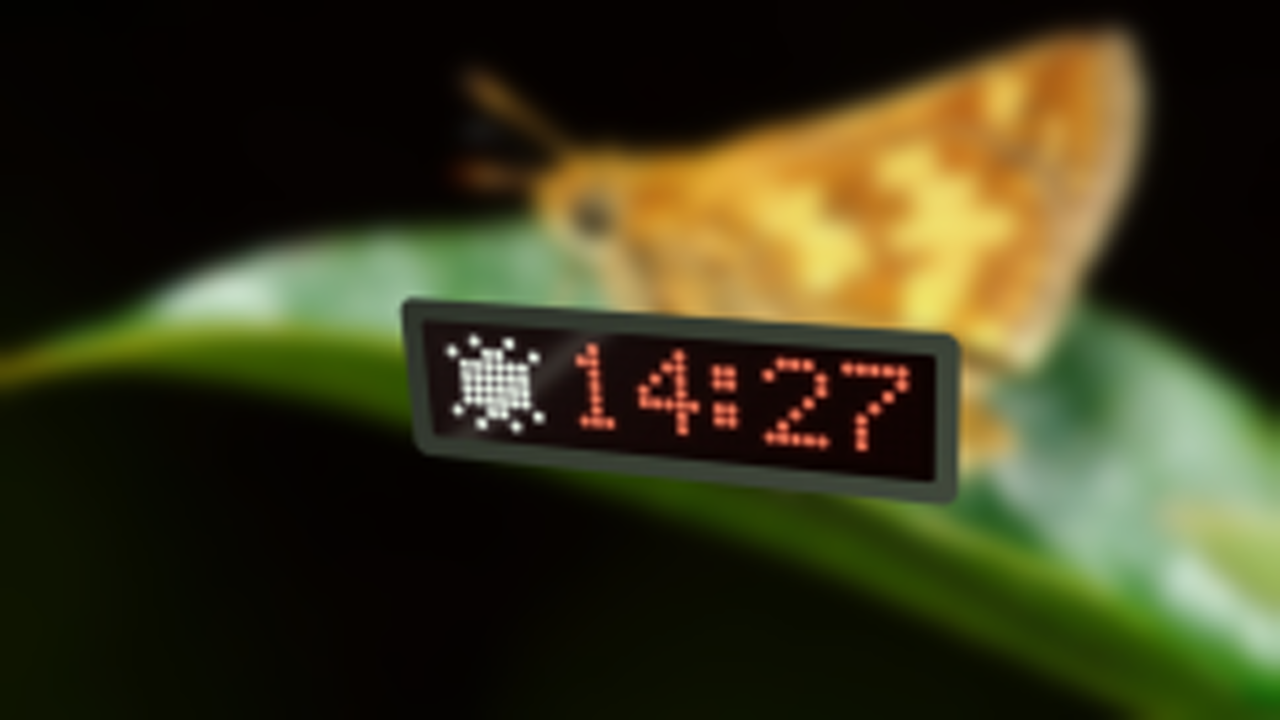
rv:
14.27
